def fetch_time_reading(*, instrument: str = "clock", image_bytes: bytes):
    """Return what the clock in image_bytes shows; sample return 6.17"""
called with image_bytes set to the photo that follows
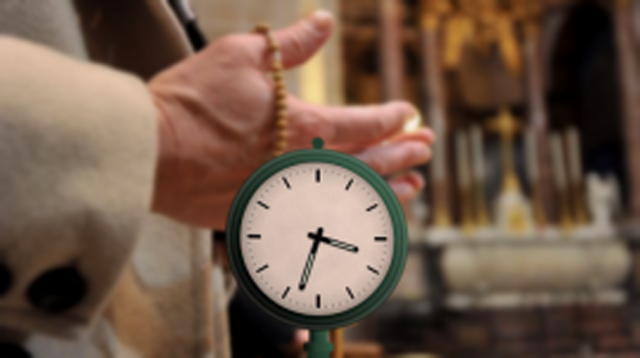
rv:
3.33
